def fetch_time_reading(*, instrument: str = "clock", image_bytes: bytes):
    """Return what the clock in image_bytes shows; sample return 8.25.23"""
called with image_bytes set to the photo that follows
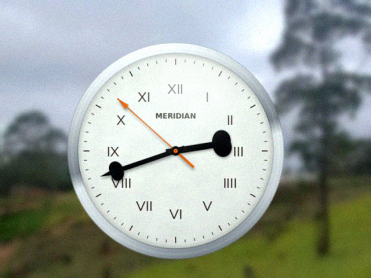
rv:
2.41.52
